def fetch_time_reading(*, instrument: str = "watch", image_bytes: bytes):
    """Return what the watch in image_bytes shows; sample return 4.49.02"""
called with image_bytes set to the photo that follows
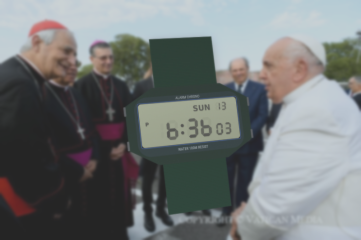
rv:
6.36.03
